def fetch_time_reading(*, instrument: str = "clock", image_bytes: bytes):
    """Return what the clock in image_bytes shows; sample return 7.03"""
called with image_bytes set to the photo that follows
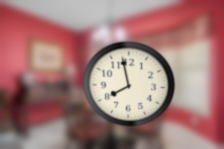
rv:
7.58
